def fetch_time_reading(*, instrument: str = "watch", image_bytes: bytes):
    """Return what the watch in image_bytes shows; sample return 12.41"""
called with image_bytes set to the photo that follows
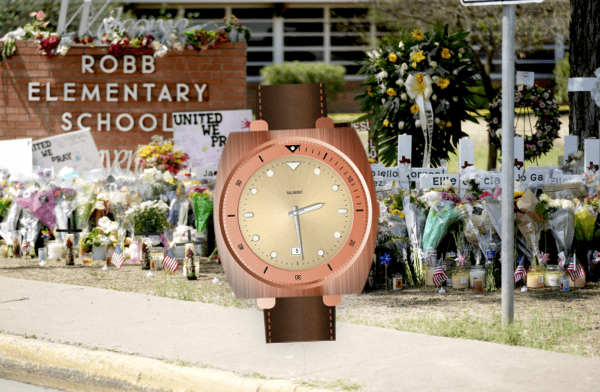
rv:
2.29
